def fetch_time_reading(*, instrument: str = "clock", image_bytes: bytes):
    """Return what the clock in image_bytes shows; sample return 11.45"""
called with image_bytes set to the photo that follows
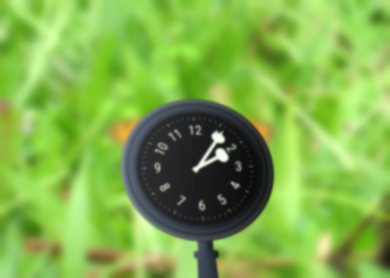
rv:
2.06
